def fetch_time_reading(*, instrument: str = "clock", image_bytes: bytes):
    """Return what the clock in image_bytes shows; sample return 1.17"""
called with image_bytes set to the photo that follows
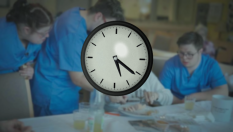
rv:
5.21
